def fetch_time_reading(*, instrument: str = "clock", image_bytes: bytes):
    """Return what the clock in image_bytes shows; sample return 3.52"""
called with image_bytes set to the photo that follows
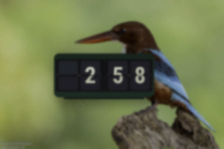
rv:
2.58
